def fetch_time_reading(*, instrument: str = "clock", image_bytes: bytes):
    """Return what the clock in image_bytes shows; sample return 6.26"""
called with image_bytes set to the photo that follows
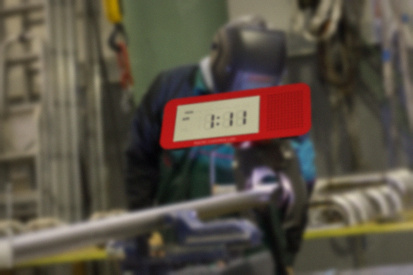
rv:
1.11
